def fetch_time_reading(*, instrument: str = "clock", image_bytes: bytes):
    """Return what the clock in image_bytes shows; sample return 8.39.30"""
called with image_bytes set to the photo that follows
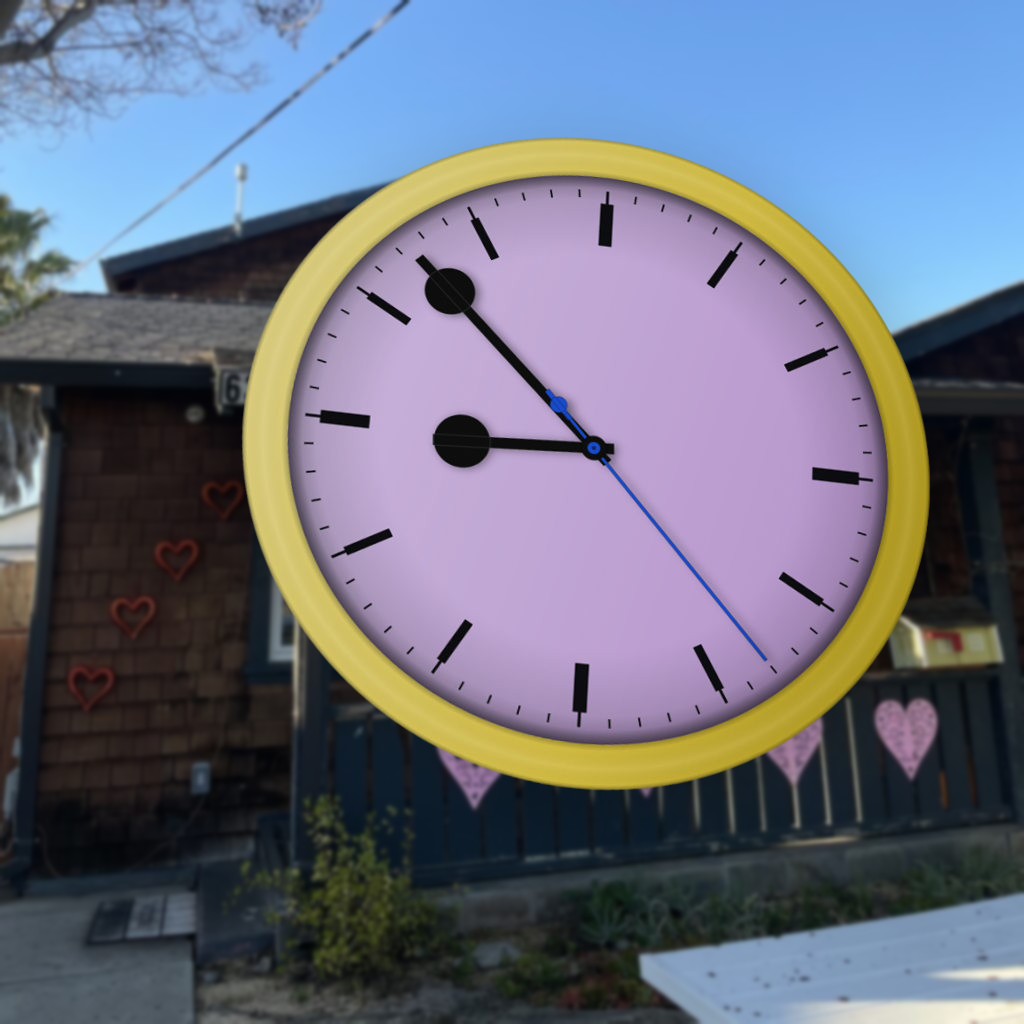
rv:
8.52.23
